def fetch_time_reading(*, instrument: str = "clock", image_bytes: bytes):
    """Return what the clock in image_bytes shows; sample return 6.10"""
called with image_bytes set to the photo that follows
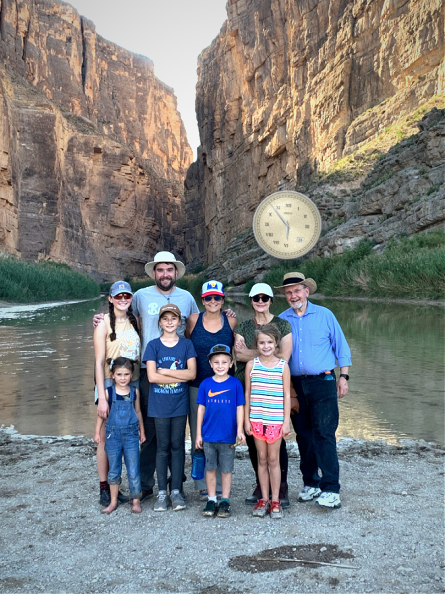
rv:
5.53
